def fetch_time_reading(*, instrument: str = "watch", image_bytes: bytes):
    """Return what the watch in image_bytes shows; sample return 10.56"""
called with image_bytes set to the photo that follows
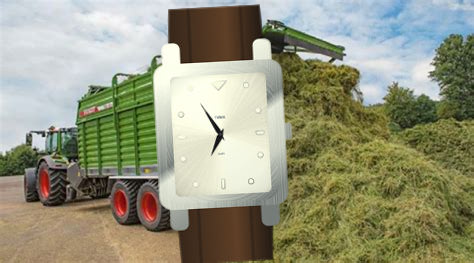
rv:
6.55
